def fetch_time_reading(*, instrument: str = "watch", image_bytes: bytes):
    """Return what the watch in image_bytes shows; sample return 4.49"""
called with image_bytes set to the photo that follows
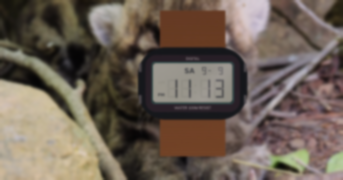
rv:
11.13
